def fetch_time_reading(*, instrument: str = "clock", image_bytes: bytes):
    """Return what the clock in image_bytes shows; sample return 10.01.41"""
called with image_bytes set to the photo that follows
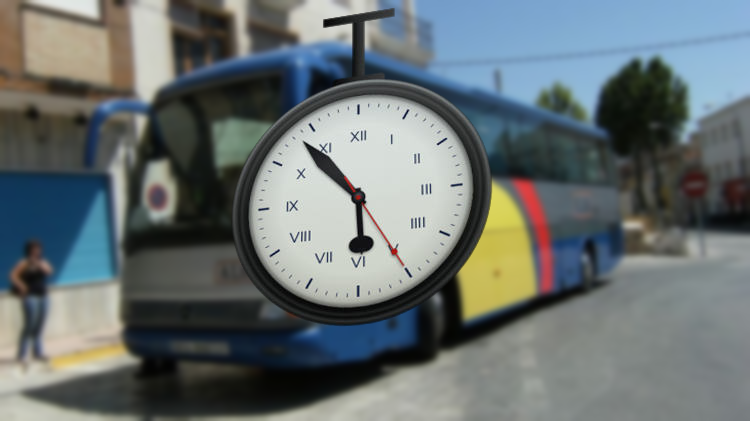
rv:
5.53.25
